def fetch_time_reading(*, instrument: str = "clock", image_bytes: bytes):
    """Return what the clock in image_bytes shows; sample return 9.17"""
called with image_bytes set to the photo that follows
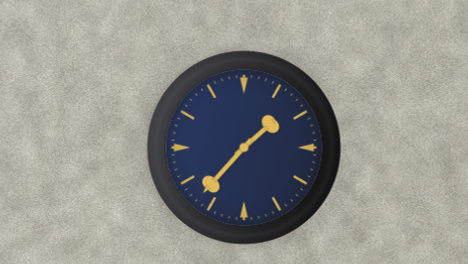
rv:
1.37
